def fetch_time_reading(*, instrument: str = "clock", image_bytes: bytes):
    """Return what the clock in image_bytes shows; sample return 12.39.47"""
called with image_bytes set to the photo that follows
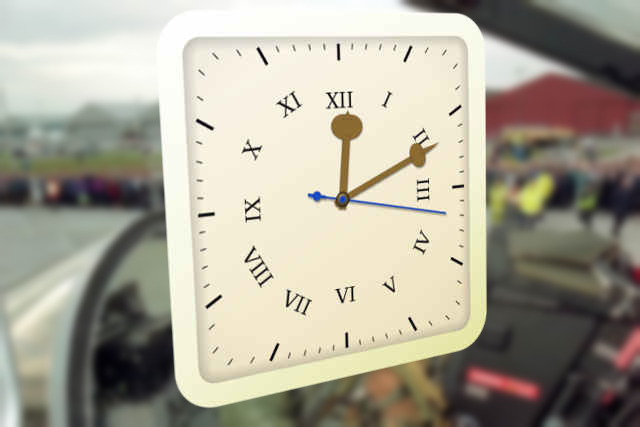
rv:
12.11.17
